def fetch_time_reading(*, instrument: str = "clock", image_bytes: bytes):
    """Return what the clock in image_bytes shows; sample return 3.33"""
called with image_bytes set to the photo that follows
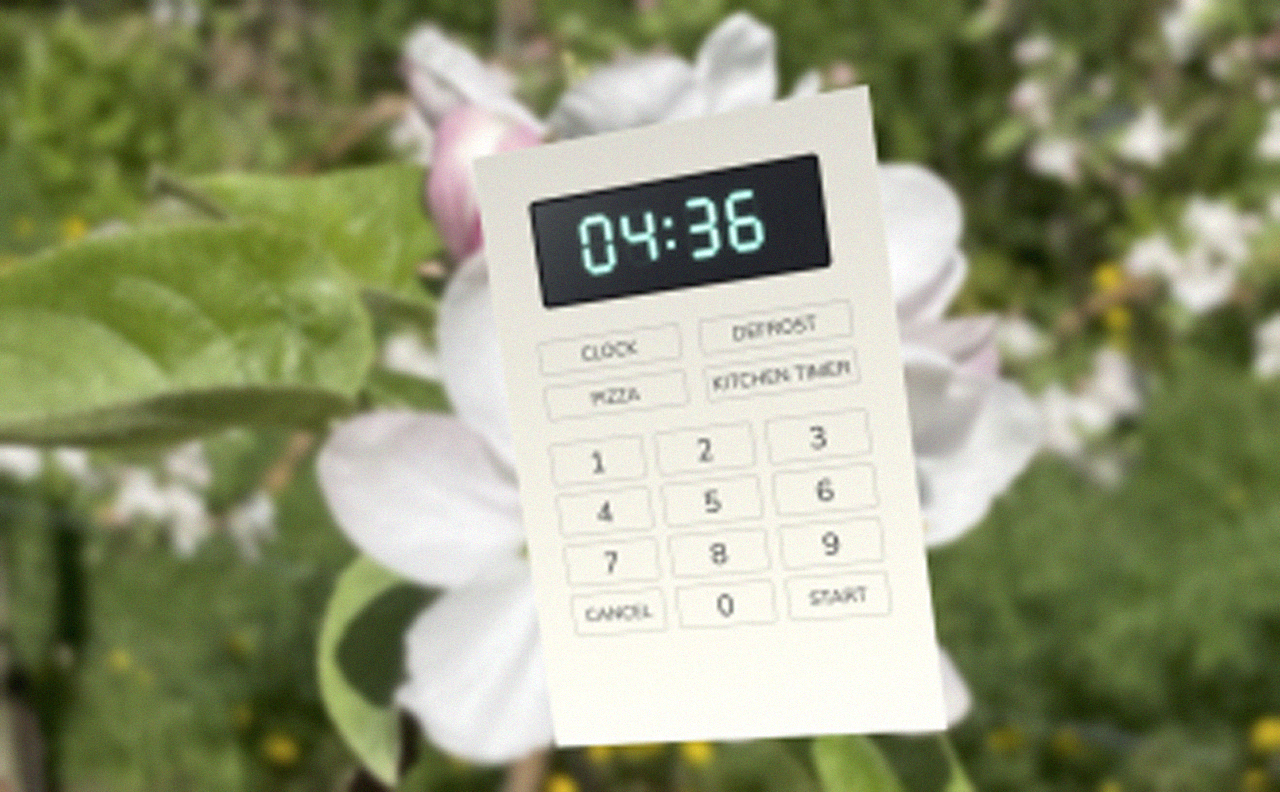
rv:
4.36
